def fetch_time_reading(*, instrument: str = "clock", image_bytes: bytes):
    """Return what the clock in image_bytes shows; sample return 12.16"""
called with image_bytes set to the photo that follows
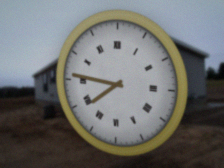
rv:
7.46
